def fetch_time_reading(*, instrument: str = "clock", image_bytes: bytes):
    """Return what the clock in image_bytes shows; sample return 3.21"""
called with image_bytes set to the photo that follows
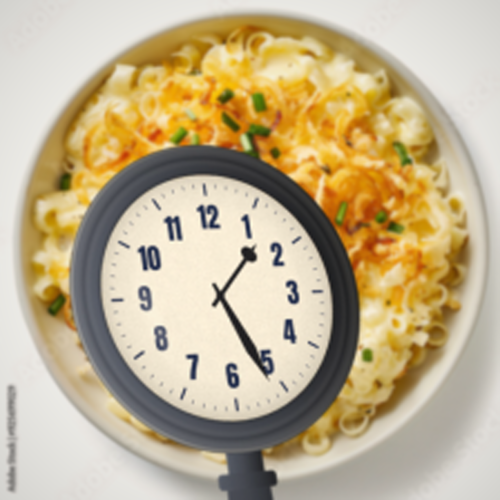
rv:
1.26
